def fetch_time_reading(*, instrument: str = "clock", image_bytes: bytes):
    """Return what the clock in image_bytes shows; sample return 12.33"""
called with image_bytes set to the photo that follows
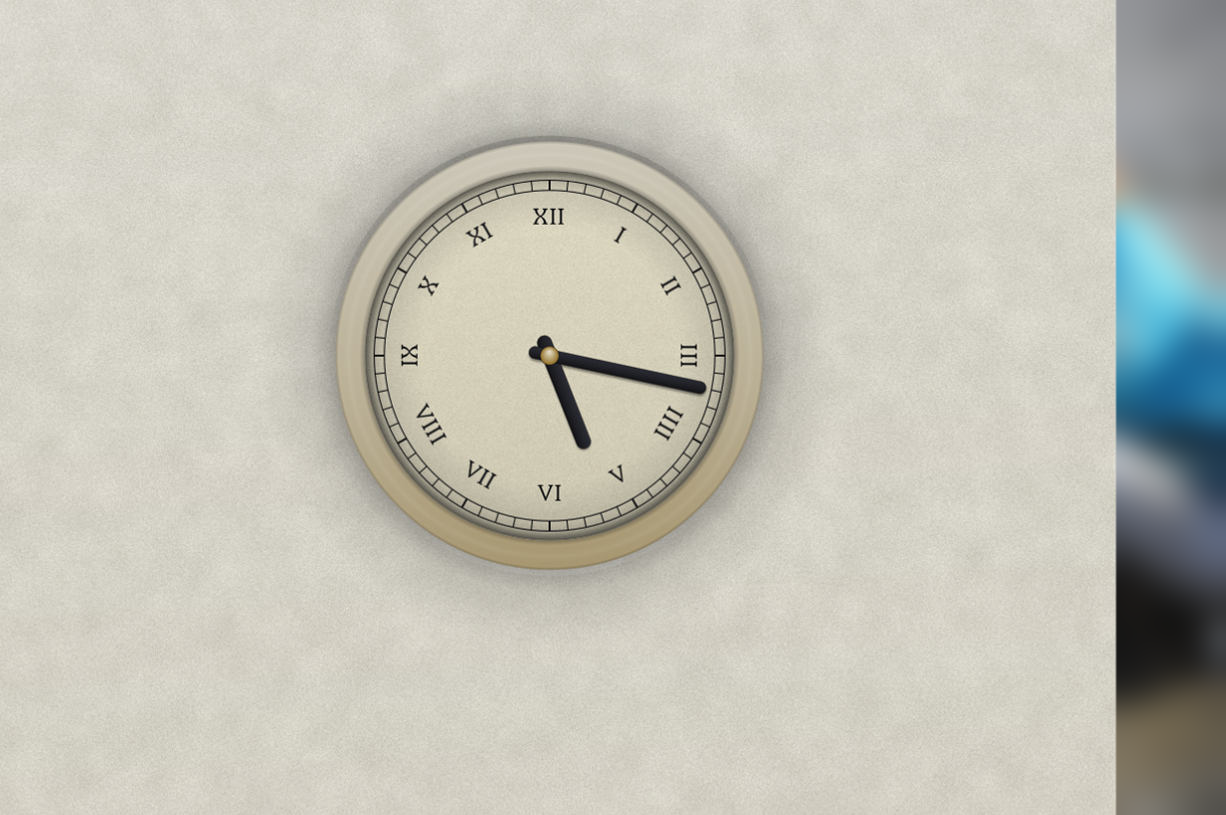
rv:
5.17
